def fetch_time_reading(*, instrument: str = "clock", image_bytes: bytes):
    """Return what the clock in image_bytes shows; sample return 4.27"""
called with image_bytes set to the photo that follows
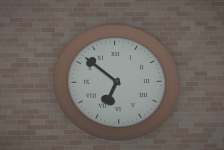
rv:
6.52
